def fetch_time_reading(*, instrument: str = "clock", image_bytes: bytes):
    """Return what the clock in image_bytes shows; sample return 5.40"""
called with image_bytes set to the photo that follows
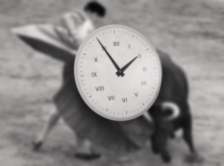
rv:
1.55
